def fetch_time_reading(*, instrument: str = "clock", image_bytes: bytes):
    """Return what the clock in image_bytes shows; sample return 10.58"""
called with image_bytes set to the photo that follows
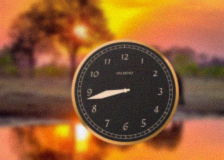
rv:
8.43
